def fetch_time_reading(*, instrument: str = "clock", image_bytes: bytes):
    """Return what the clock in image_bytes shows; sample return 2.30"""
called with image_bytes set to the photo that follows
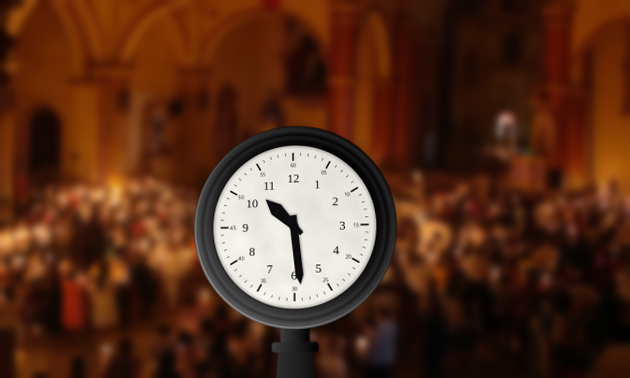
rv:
10.29
